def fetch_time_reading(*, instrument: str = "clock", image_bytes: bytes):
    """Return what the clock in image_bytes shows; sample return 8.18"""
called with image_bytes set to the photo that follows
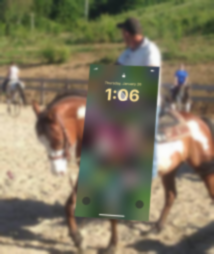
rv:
1.06
